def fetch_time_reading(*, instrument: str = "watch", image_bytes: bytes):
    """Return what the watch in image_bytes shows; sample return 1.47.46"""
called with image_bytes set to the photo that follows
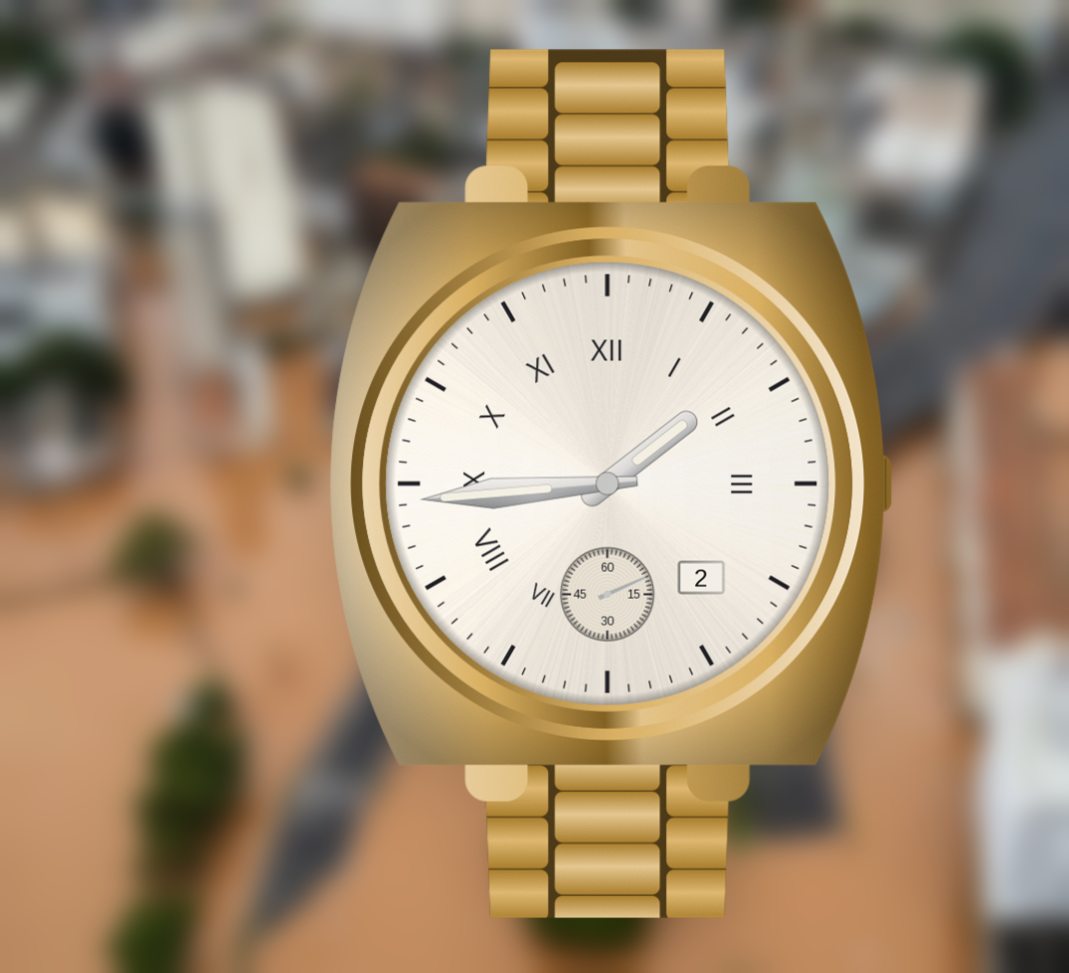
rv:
1.44.11
